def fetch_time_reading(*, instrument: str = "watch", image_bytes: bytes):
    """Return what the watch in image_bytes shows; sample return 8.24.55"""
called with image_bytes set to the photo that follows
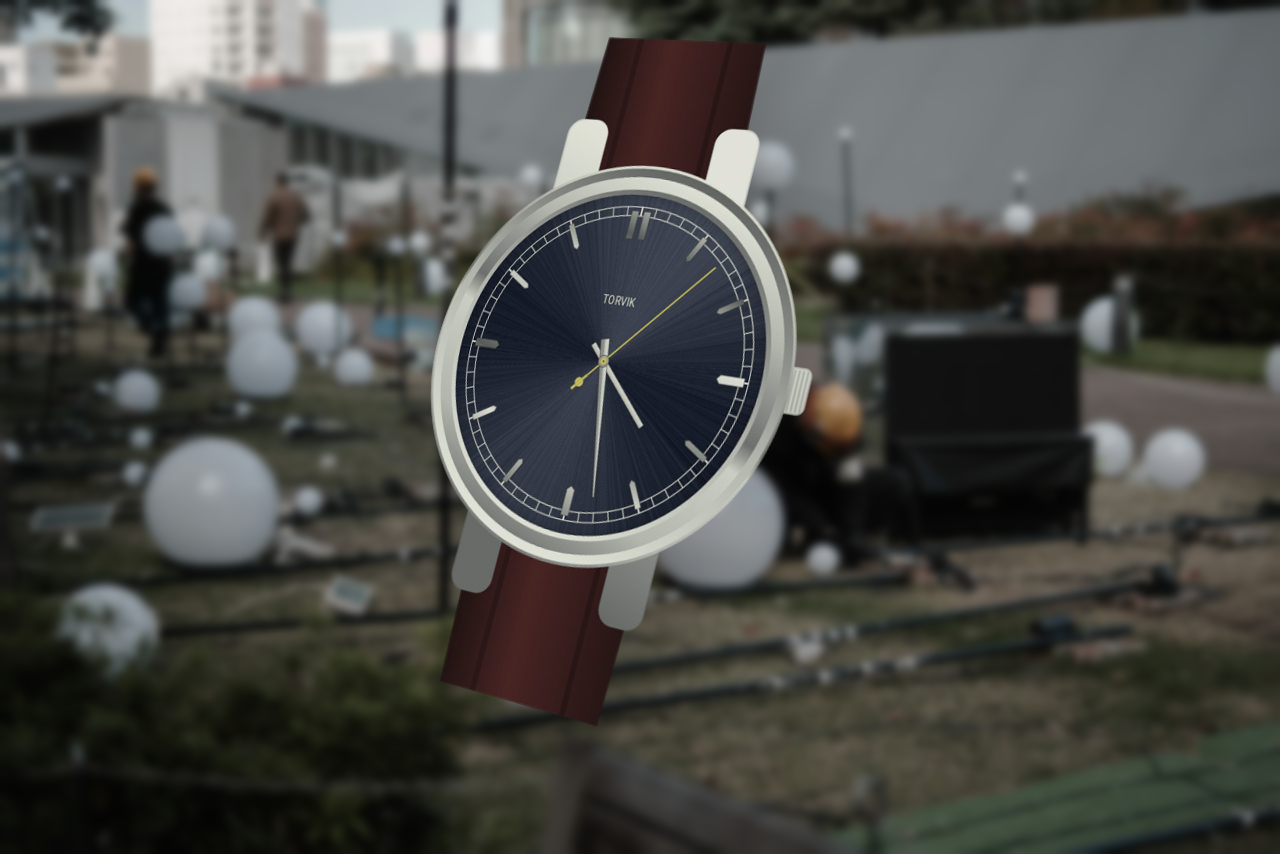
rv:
4.28.07
